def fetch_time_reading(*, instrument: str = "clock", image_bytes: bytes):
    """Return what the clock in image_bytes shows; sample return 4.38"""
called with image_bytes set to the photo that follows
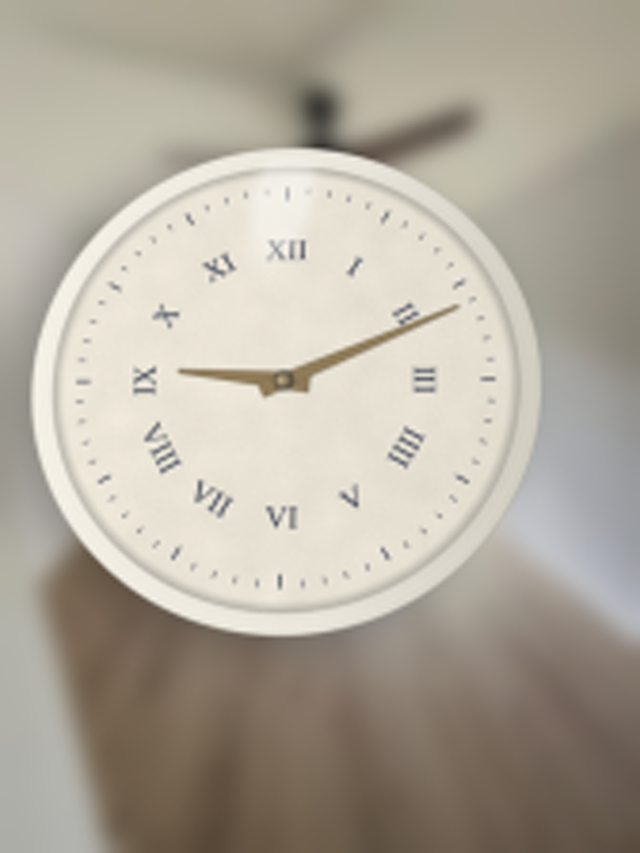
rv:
9.11
